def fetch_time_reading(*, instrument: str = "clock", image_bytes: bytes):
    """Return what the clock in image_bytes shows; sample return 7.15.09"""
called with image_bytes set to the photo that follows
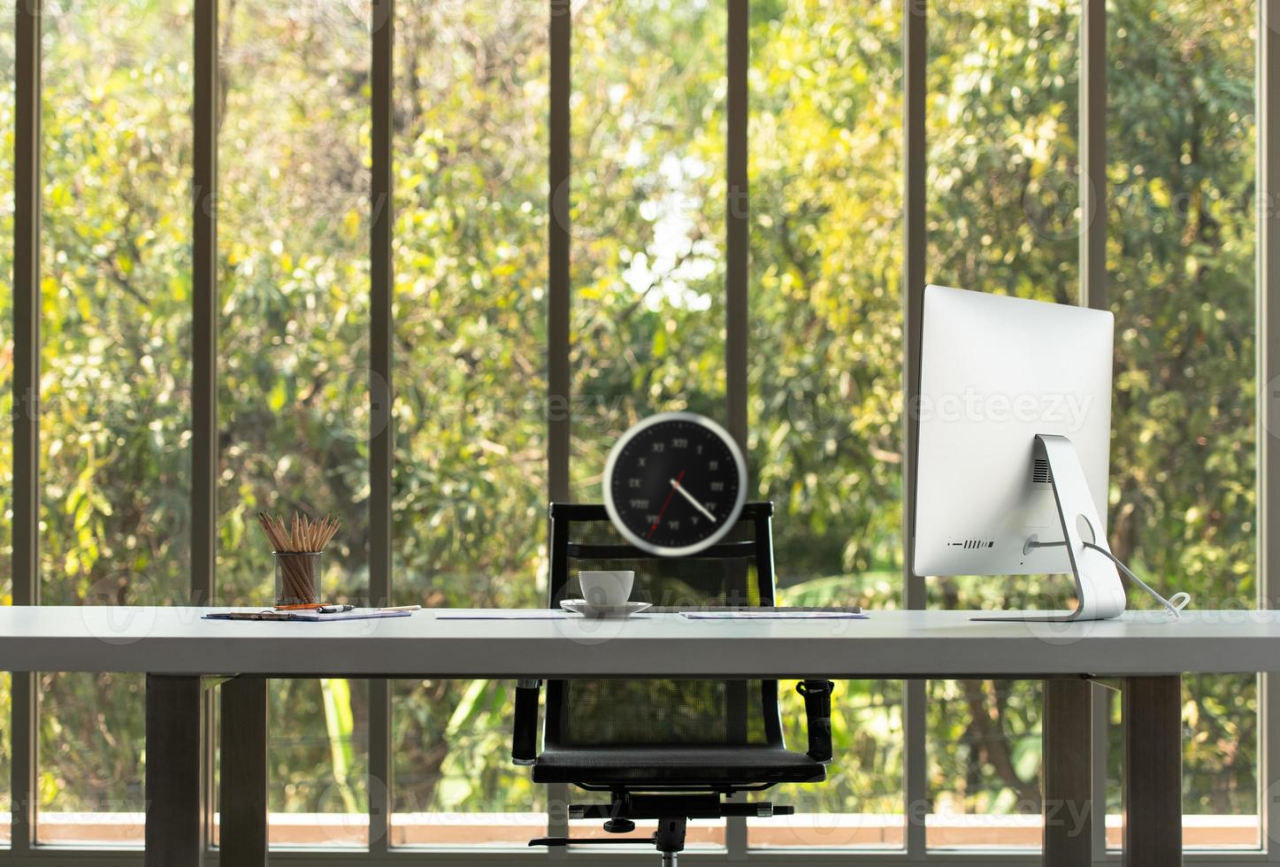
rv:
4.21.34
